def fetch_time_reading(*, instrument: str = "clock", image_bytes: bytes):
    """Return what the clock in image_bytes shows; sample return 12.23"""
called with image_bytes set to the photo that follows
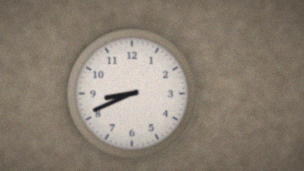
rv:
8.41
